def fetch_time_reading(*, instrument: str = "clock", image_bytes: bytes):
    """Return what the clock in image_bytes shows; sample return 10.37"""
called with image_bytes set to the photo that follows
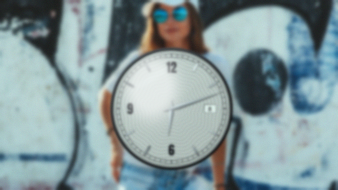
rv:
6.12
